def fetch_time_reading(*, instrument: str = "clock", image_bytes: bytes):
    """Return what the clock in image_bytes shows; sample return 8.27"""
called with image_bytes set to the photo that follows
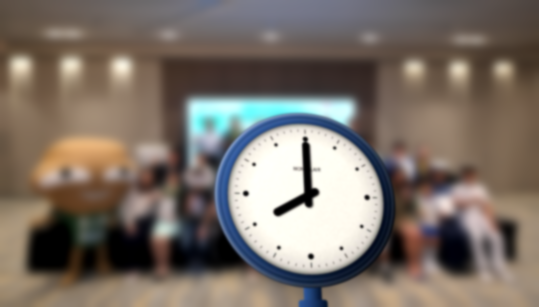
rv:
8.00
